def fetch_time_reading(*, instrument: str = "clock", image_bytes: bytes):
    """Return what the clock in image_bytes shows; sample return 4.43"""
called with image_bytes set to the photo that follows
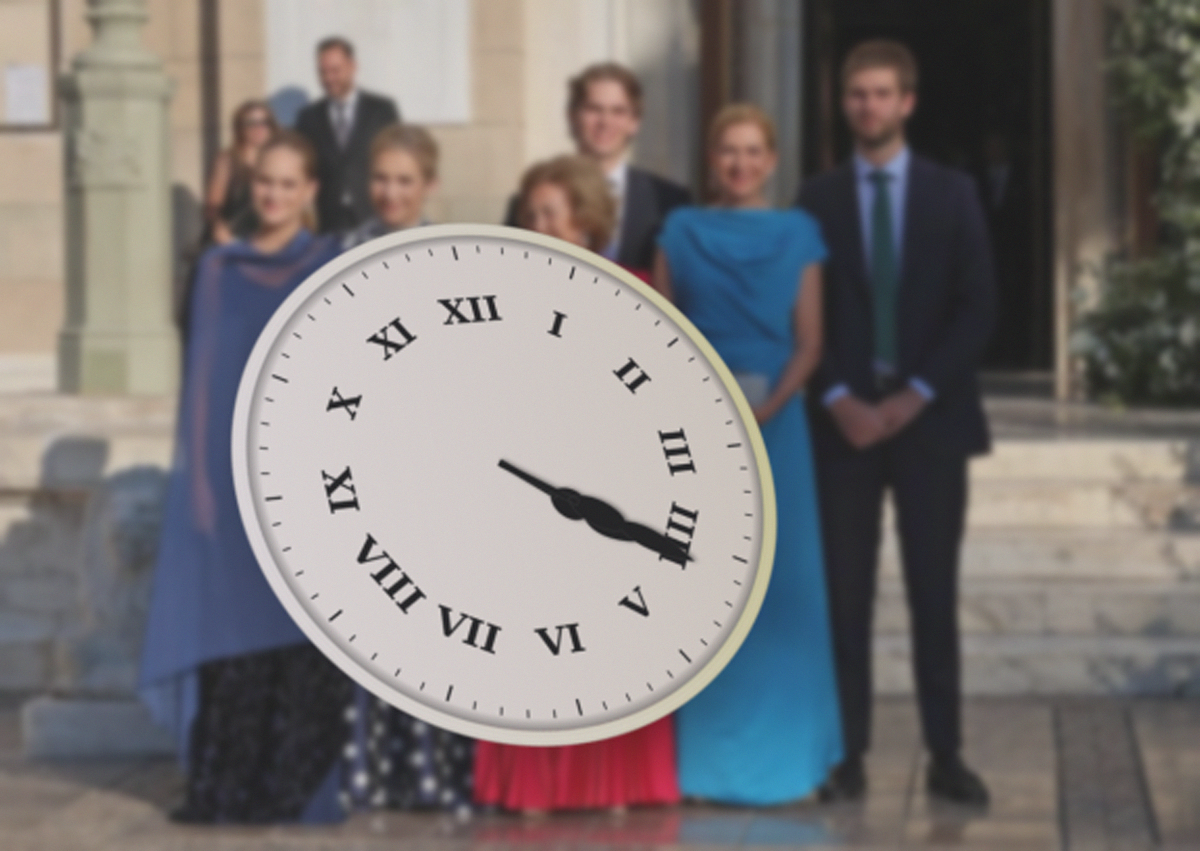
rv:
4.21
